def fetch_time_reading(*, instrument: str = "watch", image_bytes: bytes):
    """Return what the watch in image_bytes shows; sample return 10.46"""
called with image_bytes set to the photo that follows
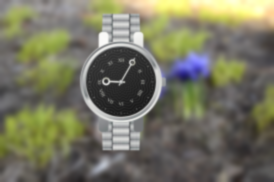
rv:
9.05
